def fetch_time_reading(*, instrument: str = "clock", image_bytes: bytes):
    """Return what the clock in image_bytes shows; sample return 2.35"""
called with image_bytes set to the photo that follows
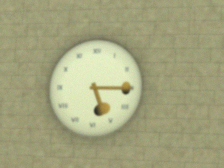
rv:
5.15
